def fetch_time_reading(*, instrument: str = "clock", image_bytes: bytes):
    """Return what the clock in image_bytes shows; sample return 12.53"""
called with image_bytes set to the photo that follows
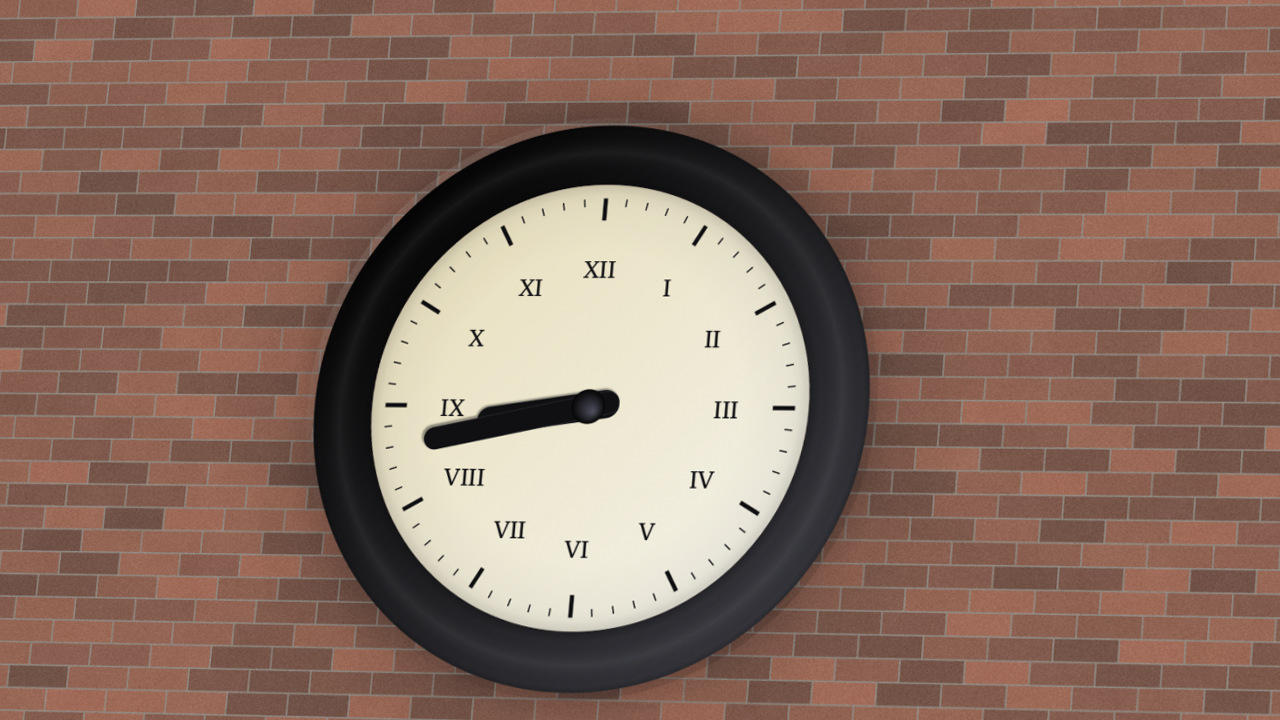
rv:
8.43
